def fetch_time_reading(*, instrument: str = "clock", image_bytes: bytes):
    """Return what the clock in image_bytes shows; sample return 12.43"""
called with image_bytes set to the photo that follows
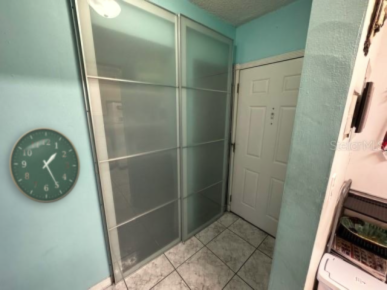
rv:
1.25
